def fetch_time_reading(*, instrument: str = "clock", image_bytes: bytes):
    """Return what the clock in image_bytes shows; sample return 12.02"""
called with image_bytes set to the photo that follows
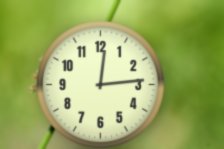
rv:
12.14
